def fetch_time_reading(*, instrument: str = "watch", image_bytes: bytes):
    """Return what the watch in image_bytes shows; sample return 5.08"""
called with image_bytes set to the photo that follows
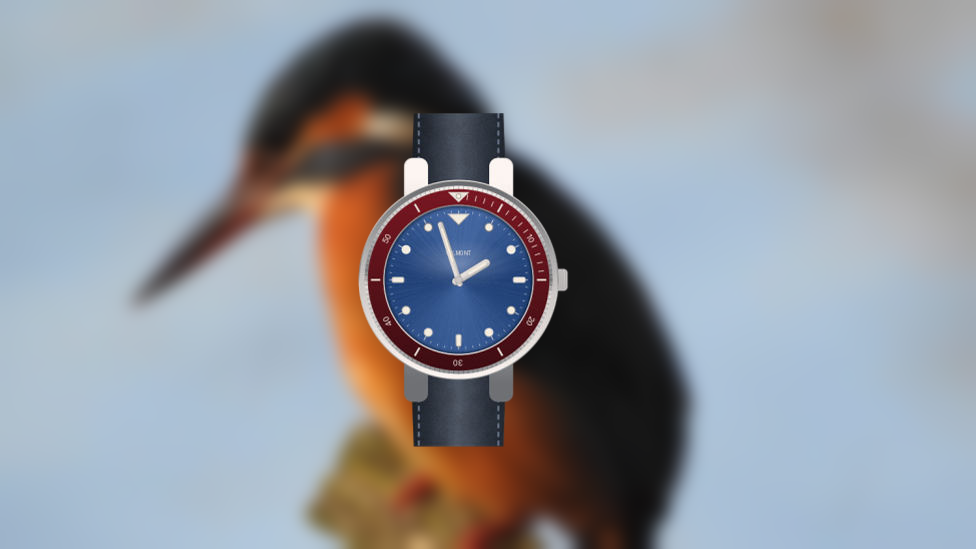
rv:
1.57
